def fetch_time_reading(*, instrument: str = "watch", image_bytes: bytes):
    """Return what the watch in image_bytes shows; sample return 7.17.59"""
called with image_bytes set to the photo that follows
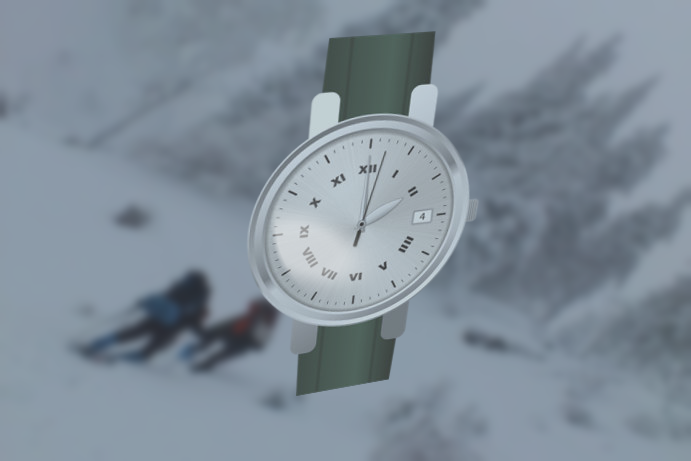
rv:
2.00.02
